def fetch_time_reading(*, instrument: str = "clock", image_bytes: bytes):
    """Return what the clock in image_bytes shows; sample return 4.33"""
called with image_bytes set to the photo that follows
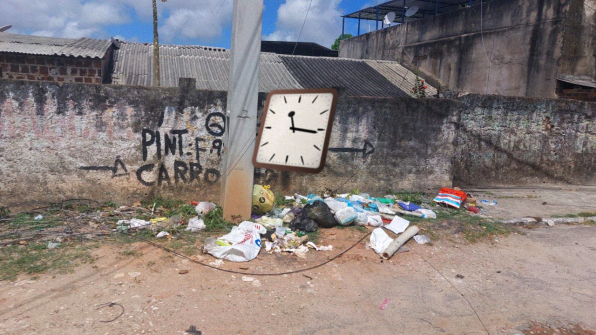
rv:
11.16
